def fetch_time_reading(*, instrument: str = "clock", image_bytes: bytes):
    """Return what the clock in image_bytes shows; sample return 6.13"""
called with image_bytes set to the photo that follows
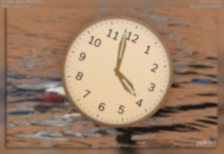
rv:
3.58
